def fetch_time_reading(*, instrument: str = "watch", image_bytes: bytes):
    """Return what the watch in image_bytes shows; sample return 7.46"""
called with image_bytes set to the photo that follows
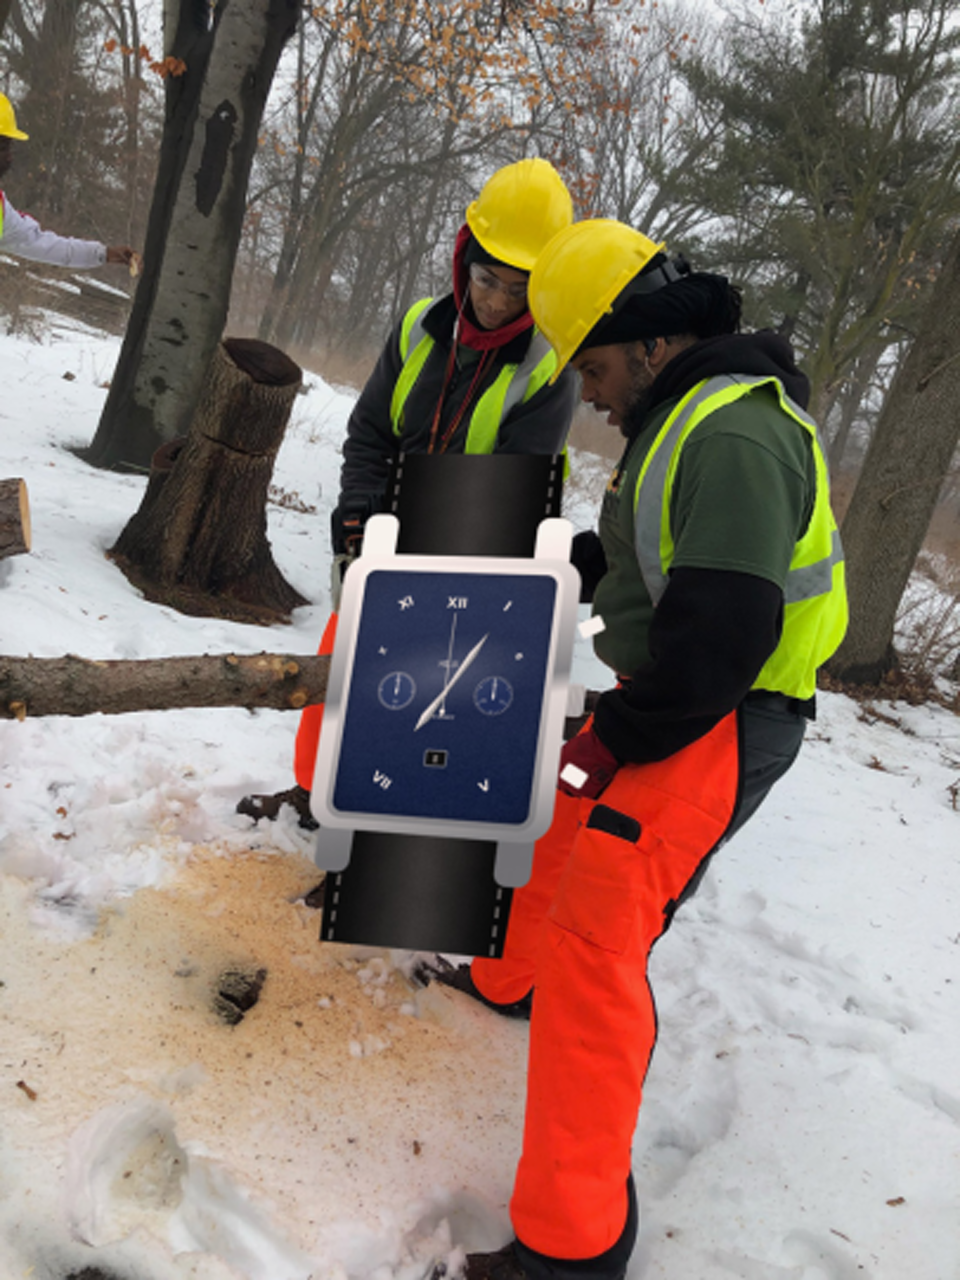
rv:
7.05
